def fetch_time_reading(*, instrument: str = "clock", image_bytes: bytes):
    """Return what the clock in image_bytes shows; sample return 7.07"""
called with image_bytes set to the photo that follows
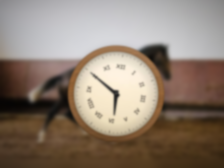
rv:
5.50
